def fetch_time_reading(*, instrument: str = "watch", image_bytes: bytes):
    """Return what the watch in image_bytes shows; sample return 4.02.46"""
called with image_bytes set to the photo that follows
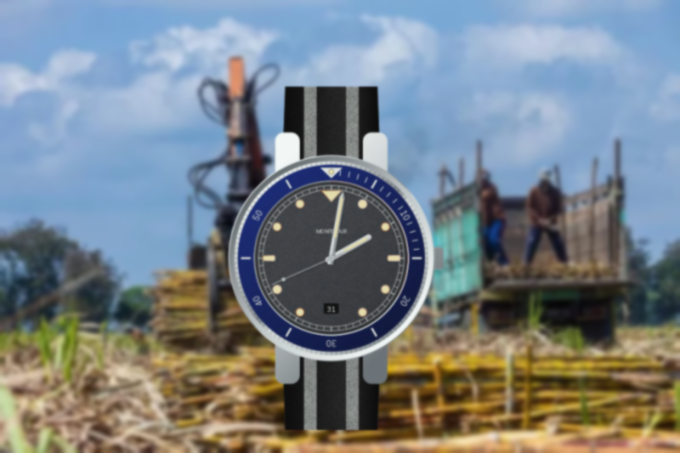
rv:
2.01.41
